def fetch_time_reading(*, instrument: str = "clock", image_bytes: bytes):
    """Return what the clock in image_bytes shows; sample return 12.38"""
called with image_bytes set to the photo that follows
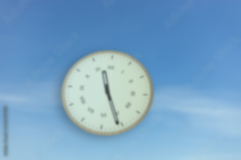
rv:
11.26
